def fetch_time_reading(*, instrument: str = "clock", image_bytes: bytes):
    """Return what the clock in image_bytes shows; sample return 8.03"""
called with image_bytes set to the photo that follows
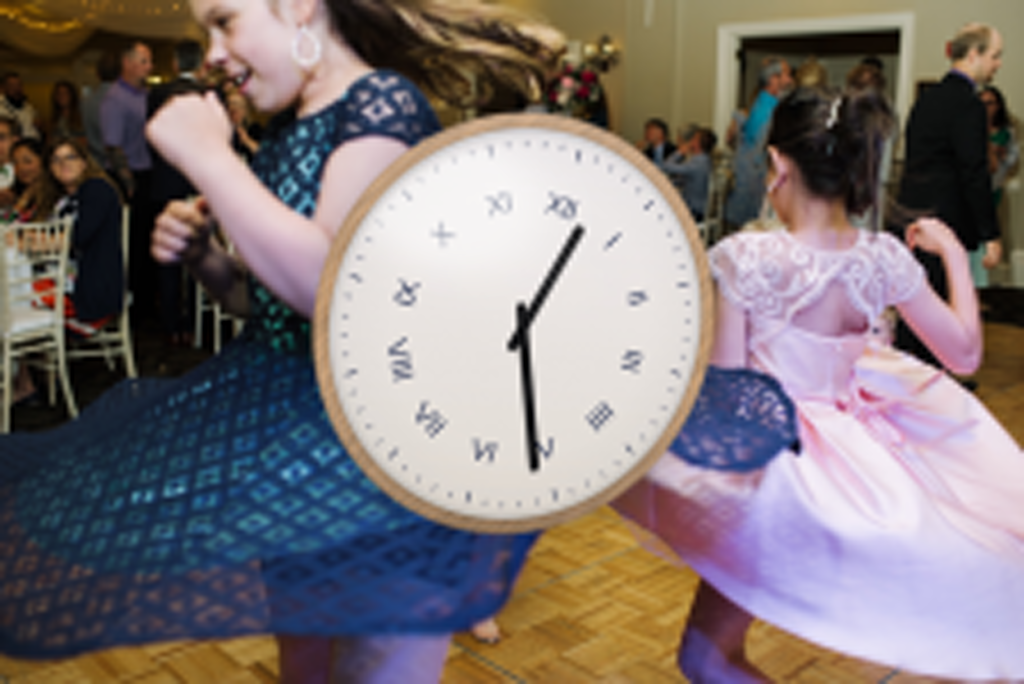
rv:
12.26
